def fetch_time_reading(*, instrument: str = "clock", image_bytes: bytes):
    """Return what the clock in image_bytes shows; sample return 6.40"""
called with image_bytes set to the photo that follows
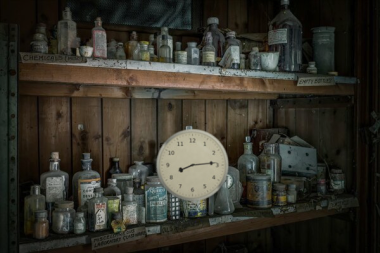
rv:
8.14
